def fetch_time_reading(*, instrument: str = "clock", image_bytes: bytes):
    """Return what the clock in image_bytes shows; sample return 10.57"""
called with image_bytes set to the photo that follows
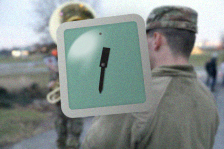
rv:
12.32
